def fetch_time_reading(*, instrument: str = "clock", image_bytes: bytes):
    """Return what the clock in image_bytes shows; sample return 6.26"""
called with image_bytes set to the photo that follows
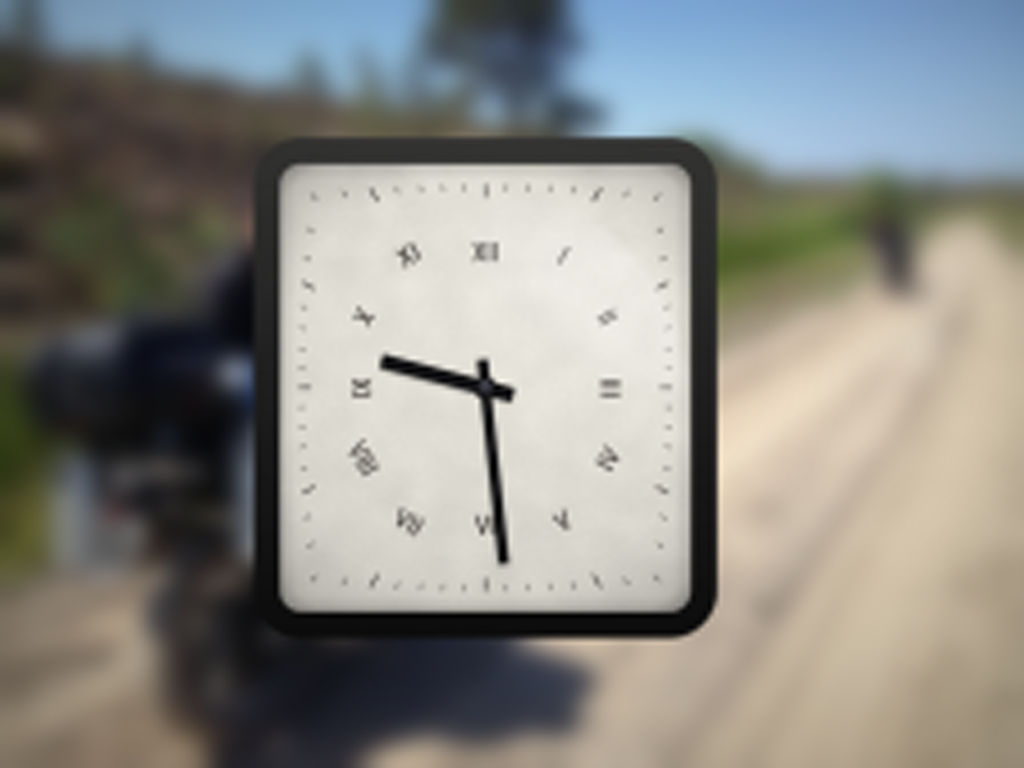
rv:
9.29
